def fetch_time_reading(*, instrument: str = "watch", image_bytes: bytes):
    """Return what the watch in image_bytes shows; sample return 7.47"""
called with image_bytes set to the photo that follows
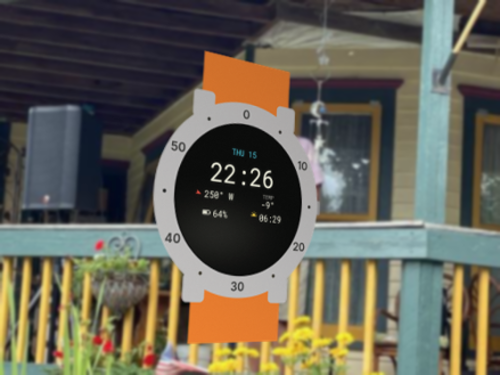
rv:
22.26
